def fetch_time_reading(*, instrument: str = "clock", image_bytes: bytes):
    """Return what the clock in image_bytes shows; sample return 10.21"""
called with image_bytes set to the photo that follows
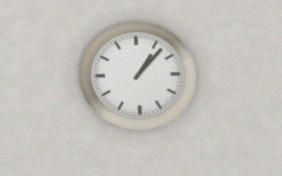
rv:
1.07
